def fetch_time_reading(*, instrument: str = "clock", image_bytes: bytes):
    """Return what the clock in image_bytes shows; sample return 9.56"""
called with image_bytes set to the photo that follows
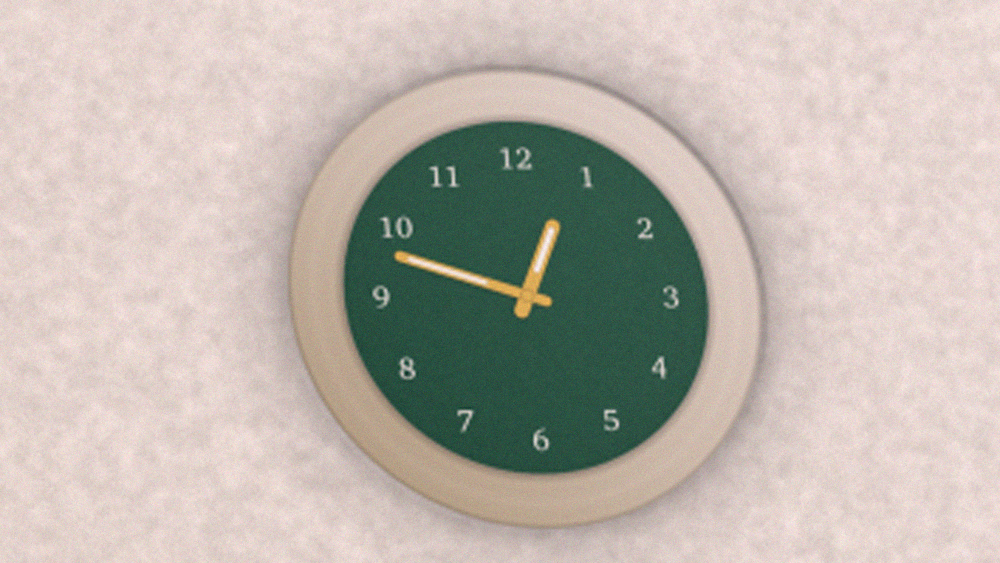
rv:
12.48
